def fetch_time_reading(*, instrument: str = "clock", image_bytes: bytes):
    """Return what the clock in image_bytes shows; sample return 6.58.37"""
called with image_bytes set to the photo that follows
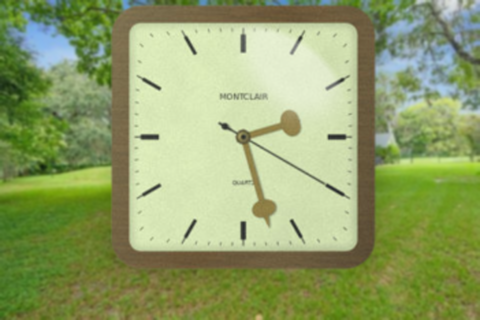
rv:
2.27.20
